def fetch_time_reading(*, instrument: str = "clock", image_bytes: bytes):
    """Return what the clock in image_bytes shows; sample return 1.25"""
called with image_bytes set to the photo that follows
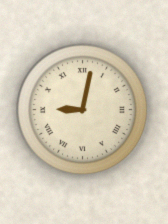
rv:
9.02
